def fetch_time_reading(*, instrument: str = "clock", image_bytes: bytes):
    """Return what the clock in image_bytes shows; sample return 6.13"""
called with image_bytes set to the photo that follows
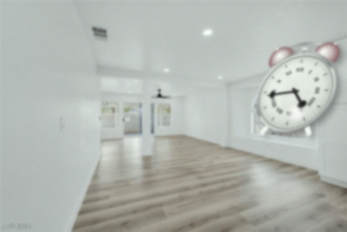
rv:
4.44
